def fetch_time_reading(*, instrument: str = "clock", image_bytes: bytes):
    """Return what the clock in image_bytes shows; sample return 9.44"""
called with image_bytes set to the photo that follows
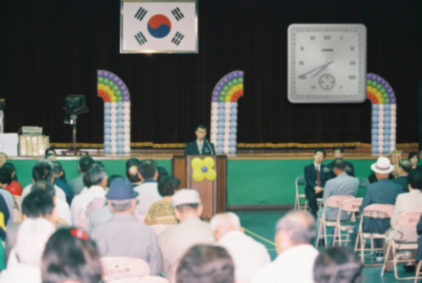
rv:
7.41
